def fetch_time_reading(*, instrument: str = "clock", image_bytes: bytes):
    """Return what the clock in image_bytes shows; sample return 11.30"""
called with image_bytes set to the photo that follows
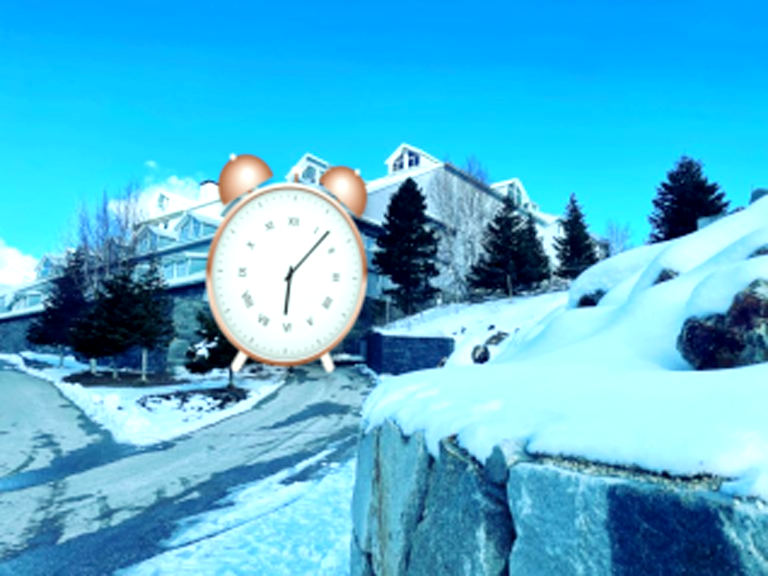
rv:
6.07
